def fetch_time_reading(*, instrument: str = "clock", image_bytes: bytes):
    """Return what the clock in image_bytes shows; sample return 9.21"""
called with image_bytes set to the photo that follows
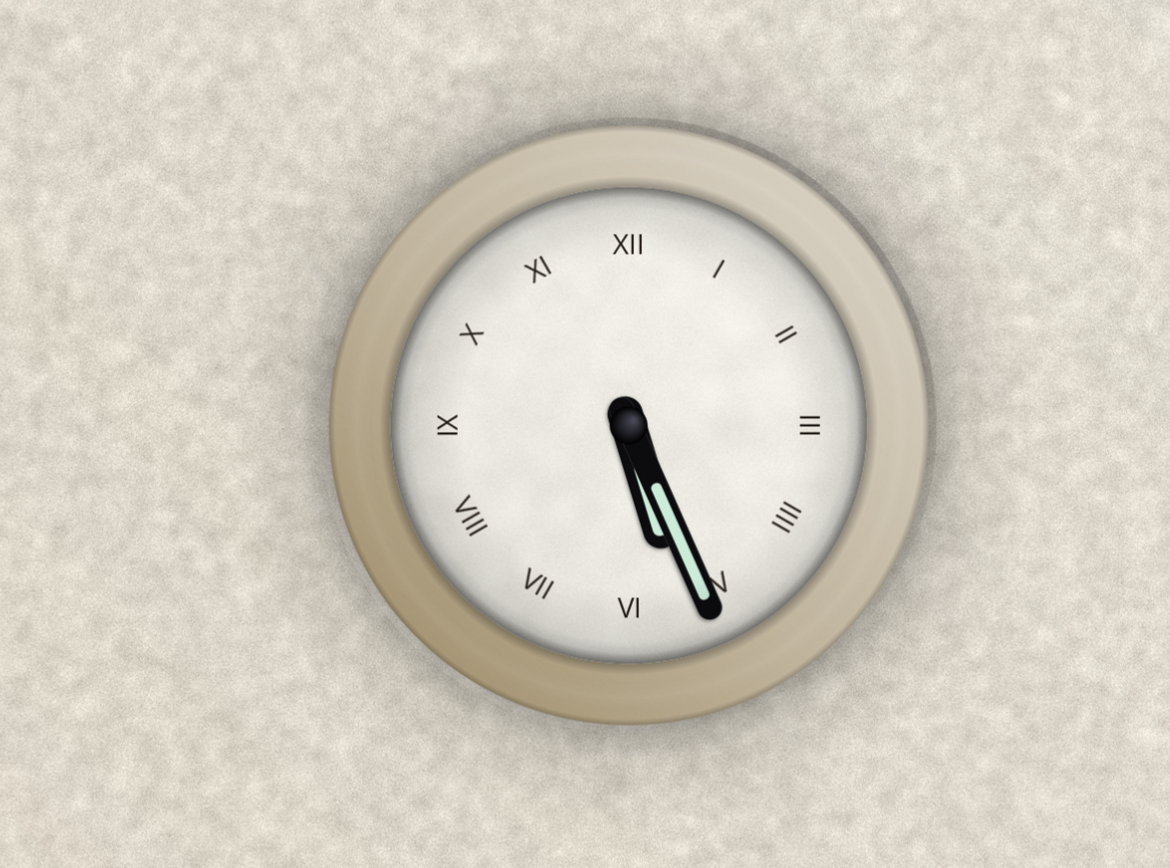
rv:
5.26
